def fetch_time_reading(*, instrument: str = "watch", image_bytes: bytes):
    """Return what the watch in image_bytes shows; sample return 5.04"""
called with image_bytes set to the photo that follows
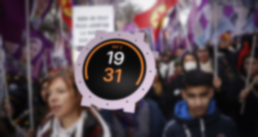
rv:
19.31
